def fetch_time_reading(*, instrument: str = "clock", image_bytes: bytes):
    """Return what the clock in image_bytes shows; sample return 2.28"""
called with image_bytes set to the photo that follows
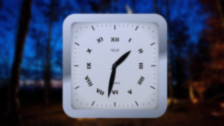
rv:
1.32
